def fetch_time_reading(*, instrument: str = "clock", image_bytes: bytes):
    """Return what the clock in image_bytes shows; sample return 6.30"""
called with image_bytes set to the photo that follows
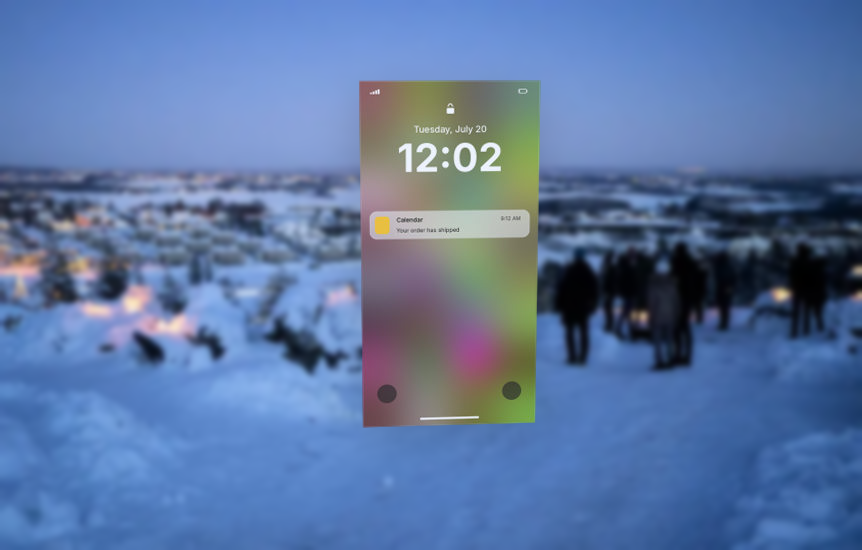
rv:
12.02
